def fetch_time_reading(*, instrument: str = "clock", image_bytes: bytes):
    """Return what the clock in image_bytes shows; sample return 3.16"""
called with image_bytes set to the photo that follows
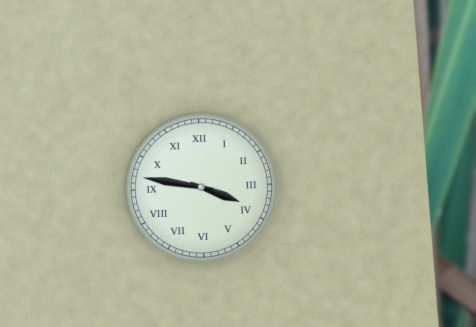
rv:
3.47
